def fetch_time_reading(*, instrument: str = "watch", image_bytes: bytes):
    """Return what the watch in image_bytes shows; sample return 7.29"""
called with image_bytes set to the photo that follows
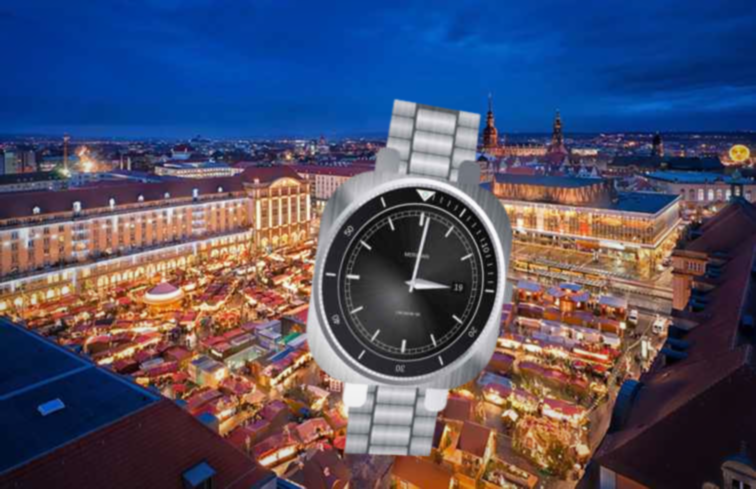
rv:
3.01
